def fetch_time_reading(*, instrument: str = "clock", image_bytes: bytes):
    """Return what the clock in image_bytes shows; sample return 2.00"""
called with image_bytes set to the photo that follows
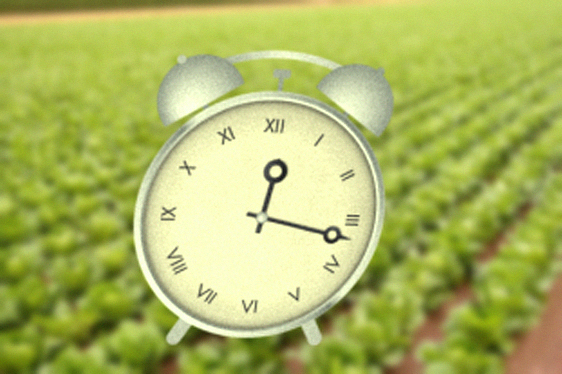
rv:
12.17
